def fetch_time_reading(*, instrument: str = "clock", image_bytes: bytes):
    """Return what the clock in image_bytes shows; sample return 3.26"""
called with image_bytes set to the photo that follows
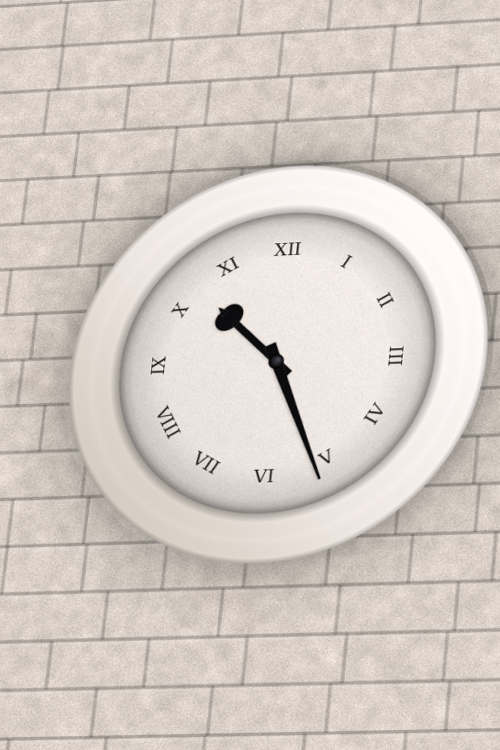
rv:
10.26
